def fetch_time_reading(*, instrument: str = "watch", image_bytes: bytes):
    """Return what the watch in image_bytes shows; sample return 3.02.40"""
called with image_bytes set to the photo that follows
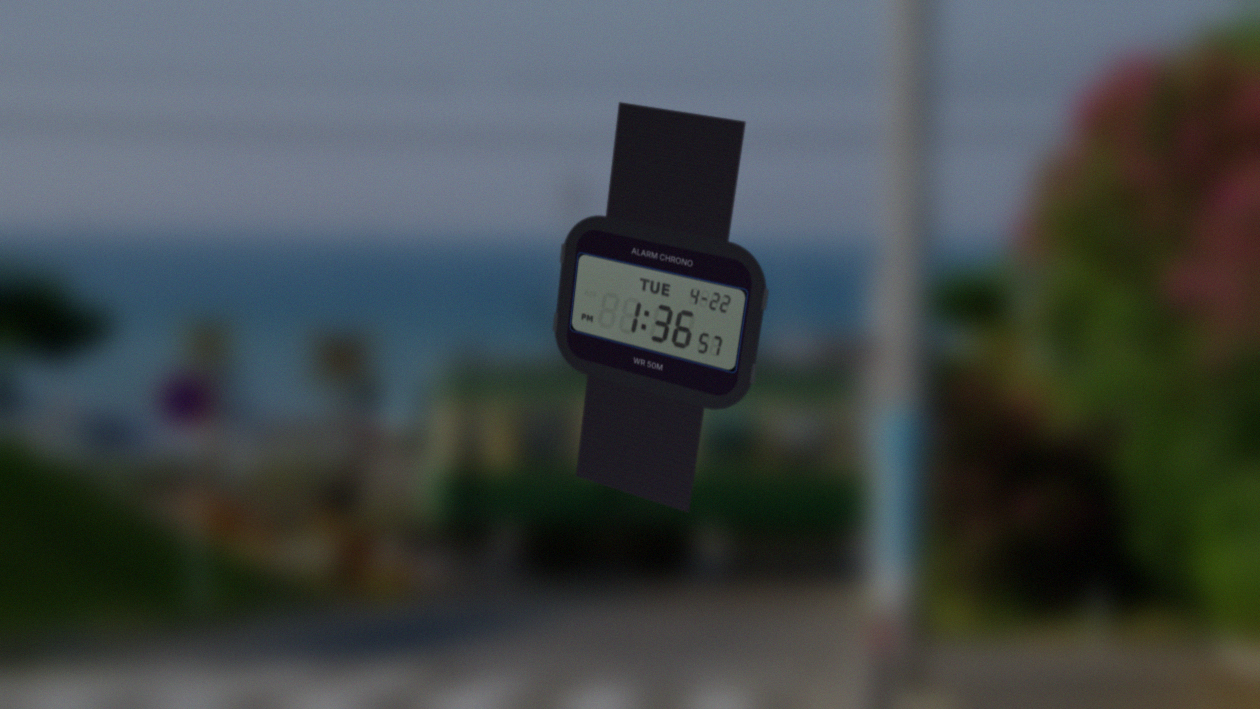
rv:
1.36.57
